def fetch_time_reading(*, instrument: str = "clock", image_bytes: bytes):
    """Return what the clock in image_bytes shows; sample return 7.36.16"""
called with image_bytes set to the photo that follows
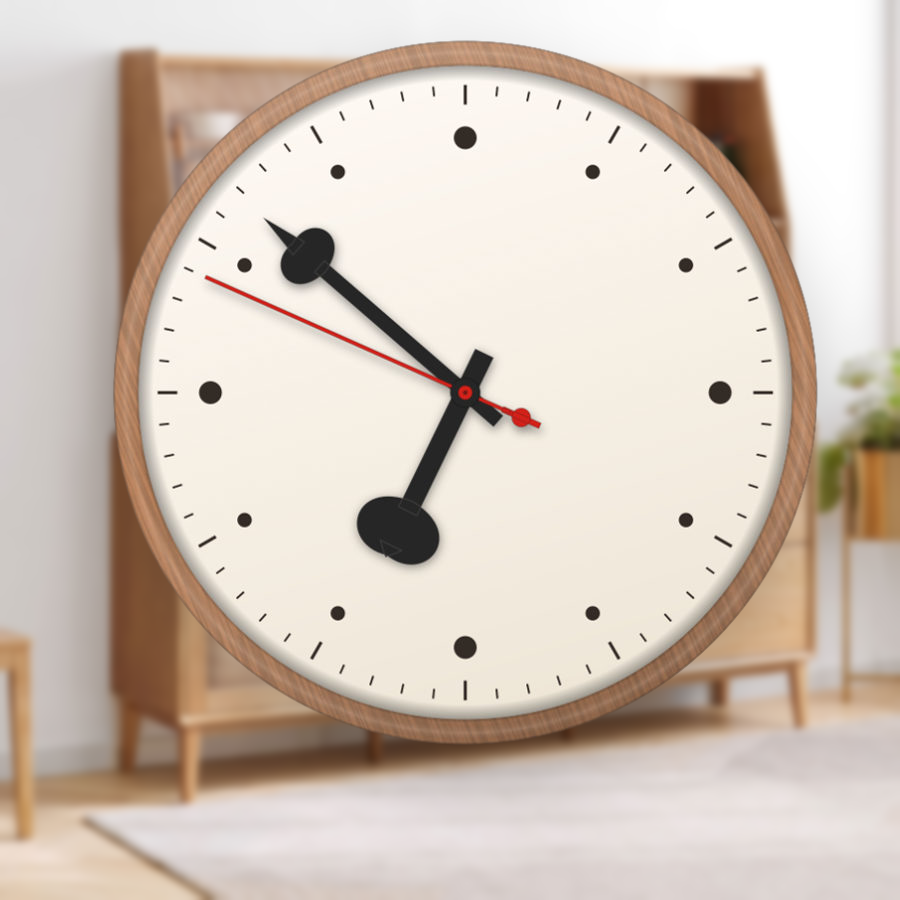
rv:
6.51.49
